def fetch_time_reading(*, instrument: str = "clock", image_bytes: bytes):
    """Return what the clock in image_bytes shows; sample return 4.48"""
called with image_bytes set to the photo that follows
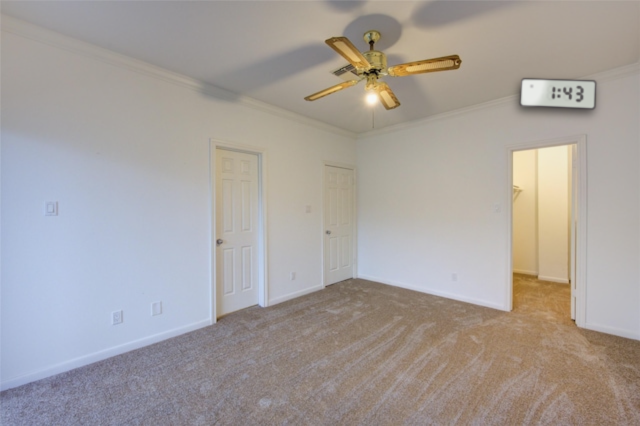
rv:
1.43
